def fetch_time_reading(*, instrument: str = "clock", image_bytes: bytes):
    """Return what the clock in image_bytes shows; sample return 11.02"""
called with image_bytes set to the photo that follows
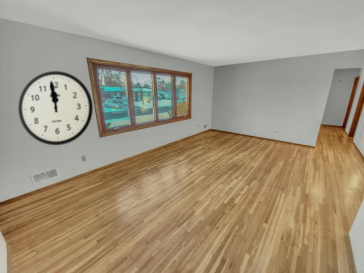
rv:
11.59
